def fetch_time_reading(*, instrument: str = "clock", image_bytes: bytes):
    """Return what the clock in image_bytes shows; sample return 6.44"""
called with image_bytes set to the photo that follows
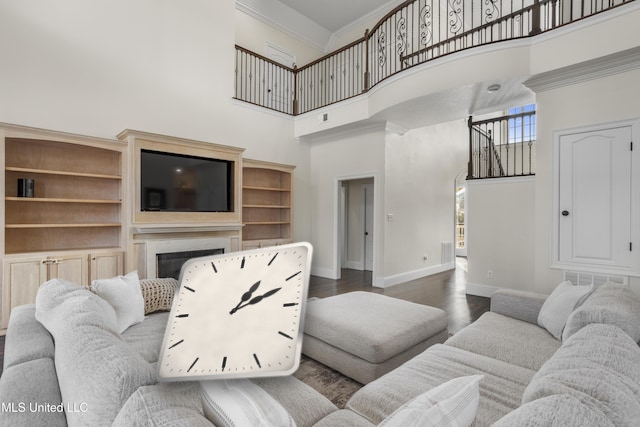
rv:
1.11
